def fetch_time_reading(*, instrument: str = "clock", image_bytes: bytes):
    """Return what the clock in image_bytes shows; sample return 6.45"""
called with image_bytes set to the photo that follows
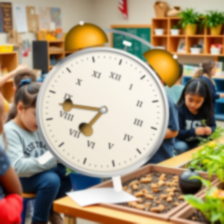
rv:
6.43
